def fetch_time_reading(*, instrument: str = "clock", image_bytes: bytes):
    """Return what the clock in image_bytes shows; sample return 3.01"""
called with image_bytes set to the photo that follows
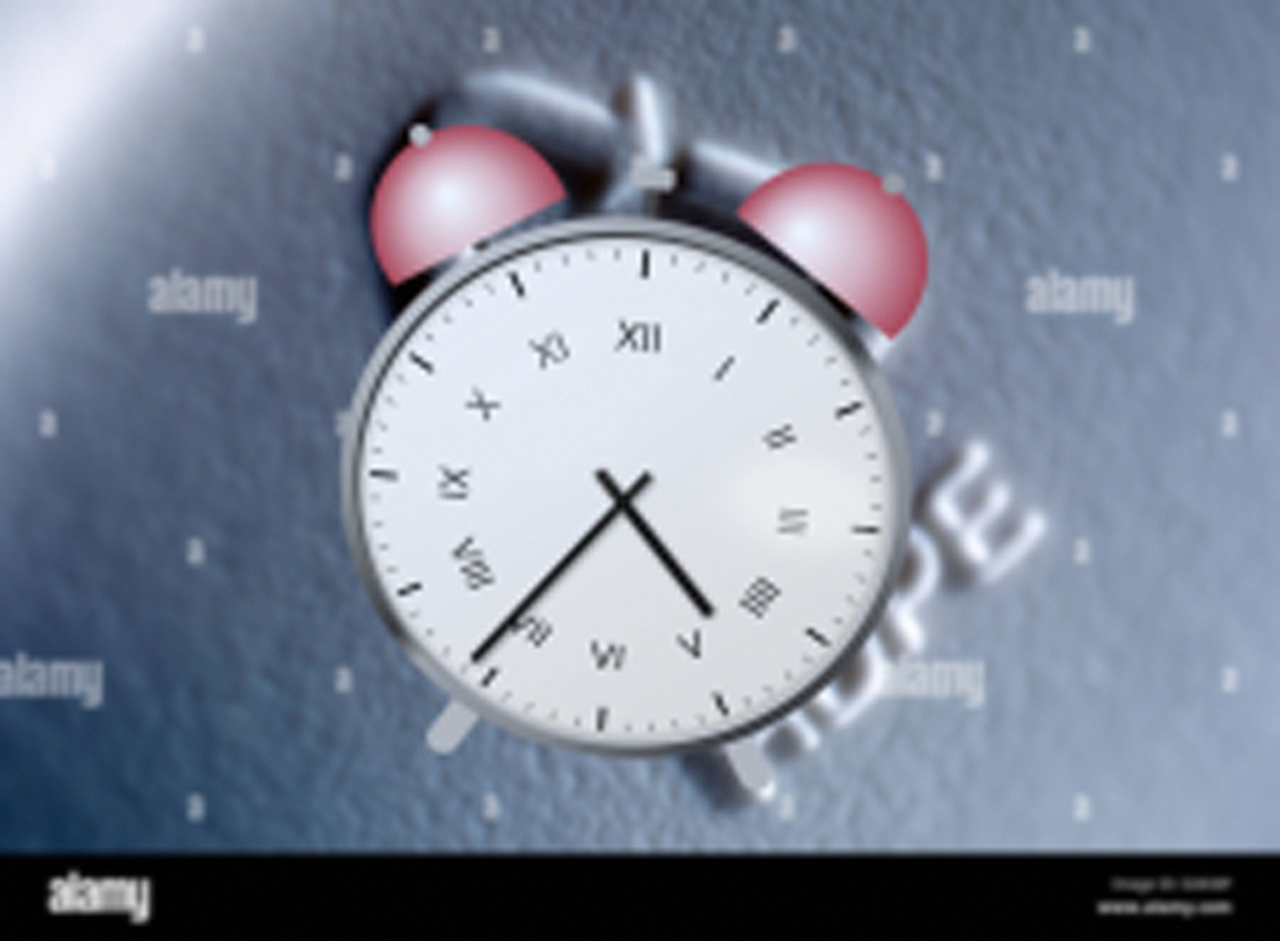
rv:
4.36
